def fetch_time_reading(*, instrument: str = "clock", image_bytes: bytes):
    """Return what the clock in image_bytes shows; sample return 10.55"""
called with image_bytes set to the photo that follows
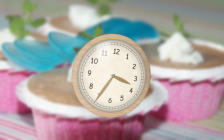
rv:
3.35
